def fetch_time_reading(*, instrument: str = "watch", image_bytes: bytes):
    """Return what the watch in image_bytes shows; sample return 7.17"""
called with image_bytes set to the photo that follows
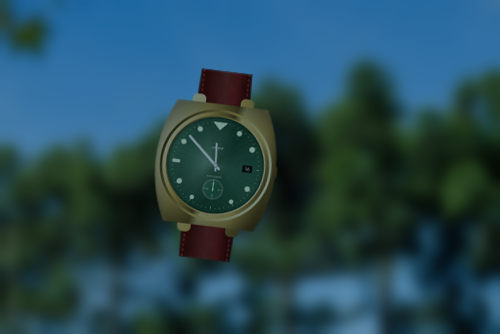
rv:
11.52
